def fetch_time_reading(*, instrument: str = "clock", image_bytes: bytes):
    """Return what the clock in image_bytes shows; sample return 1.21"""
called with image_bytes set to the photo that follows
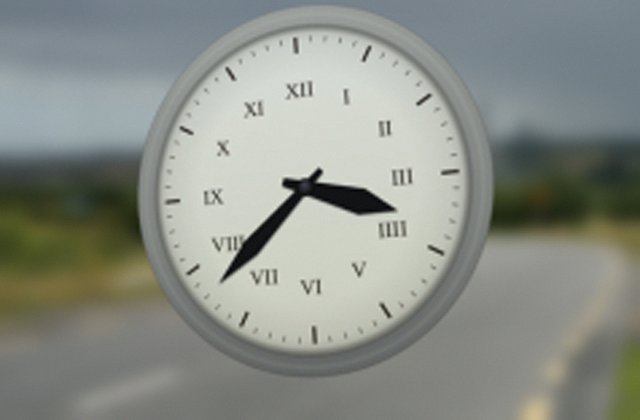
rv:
3.38
